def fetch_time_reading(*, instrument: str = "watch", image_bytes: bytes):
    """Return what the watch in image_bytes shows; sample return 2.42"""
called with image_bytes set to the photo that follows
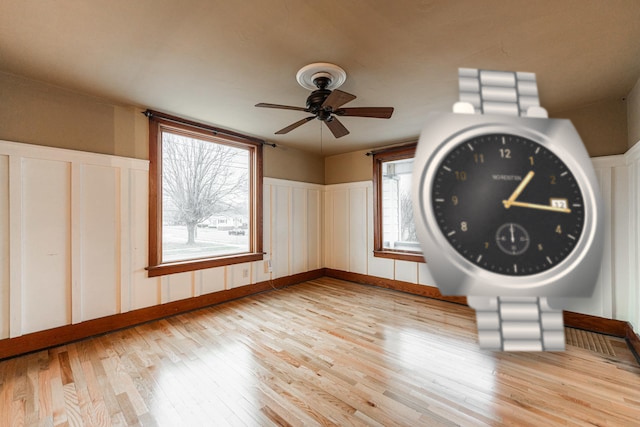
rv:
1.16
